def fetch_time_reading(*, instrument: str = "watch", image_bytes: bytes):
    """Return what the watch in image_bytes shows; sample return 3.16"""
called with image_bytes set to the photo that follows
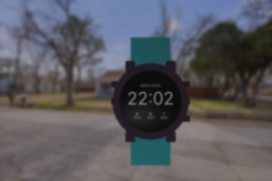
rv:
22.02
